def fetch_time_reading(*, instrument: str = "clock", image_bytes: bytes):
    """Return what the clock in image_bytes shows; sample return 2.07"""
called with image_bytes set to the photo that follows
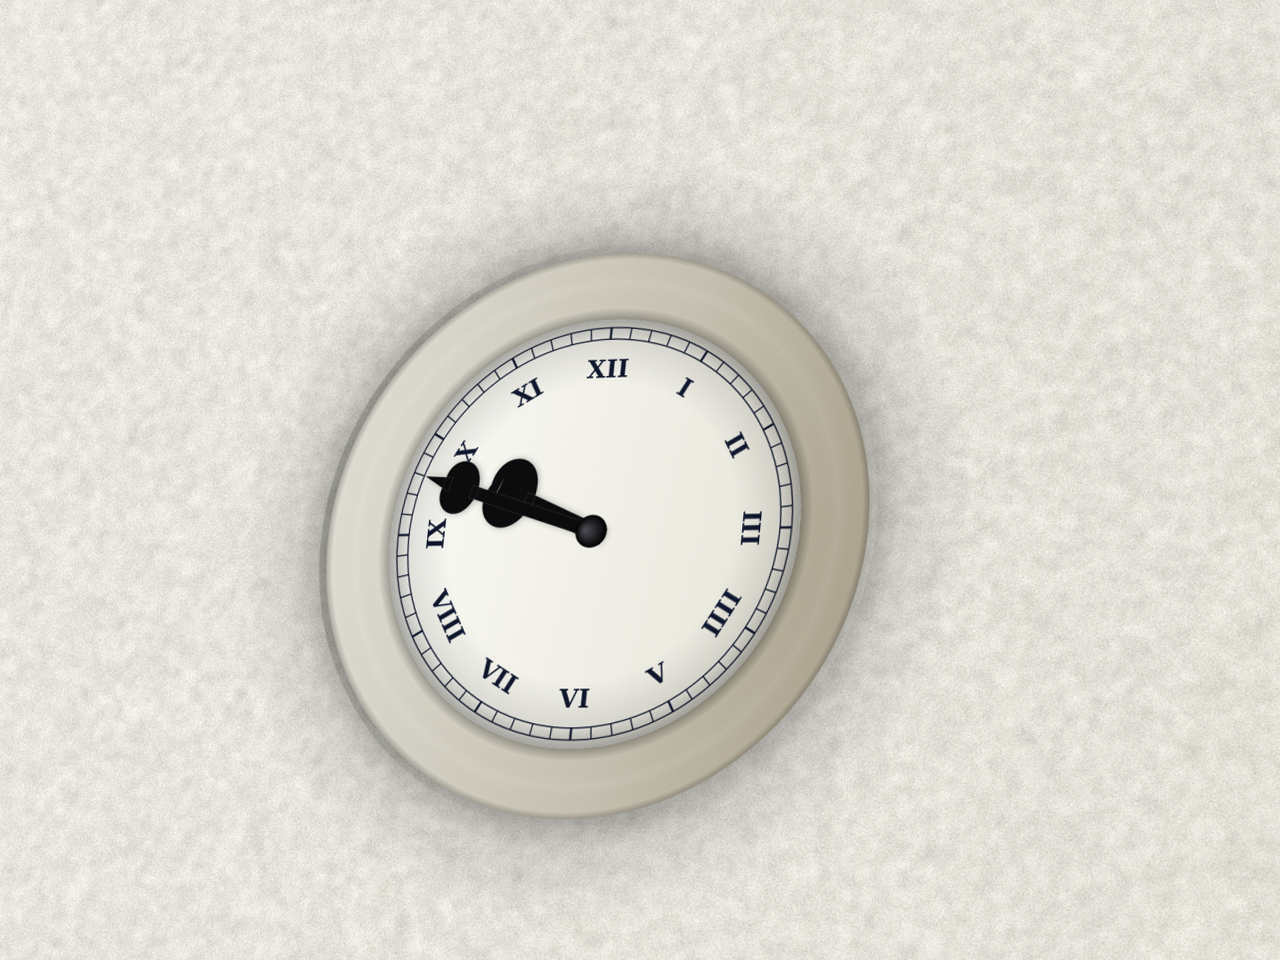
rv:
9.48
